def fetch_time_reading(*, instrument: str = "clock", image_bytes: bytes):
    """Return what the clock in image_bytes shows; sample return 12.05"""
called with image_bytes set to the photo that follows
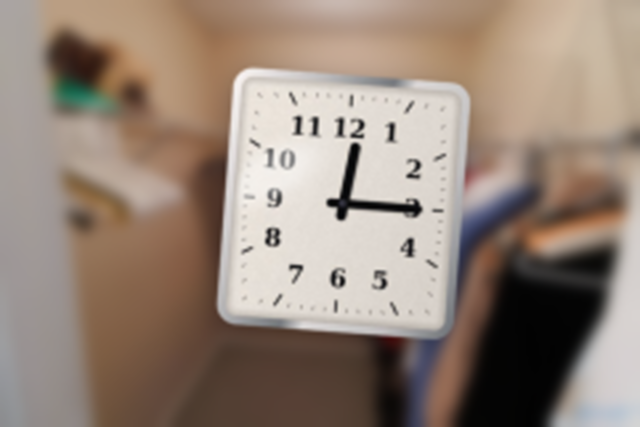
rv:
12.15
